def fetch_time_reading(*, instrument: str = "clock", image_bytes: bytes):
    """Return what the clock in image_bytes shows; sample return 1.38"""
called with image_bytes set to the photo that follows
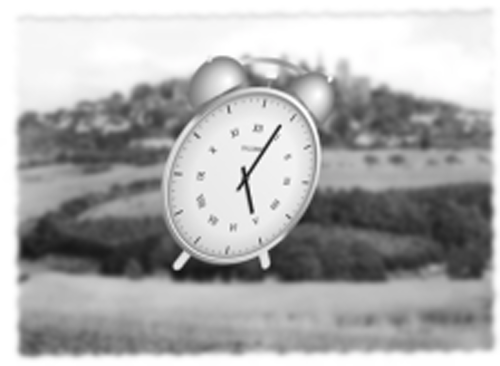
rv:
5.04
